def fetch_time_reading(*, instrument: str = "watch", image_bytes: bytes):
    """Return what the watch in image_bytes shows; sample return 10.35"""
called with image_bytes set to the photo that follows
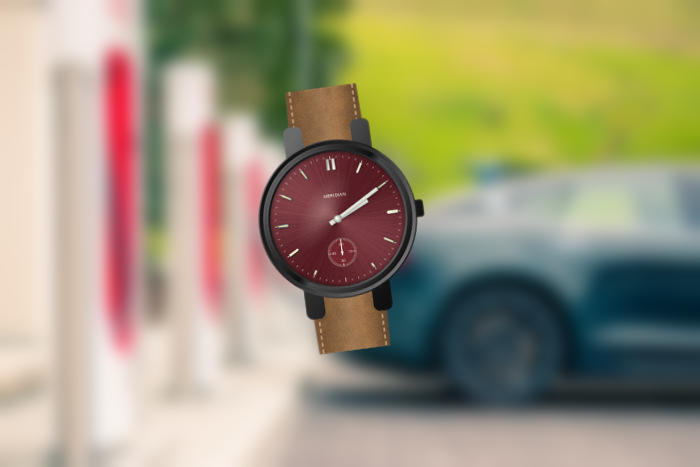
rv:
2.10
